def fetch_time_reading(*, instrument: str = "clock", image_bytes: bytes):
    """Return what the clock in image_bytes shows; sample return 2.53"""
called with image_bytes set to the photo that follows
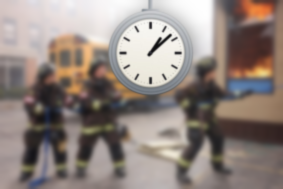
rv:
1.08
